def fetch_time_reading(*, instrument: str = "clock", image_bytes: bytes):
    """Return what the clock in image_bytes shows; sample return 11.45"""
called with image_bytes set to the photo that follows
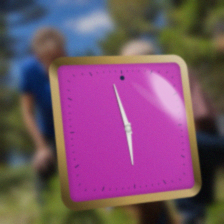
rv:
5.58
